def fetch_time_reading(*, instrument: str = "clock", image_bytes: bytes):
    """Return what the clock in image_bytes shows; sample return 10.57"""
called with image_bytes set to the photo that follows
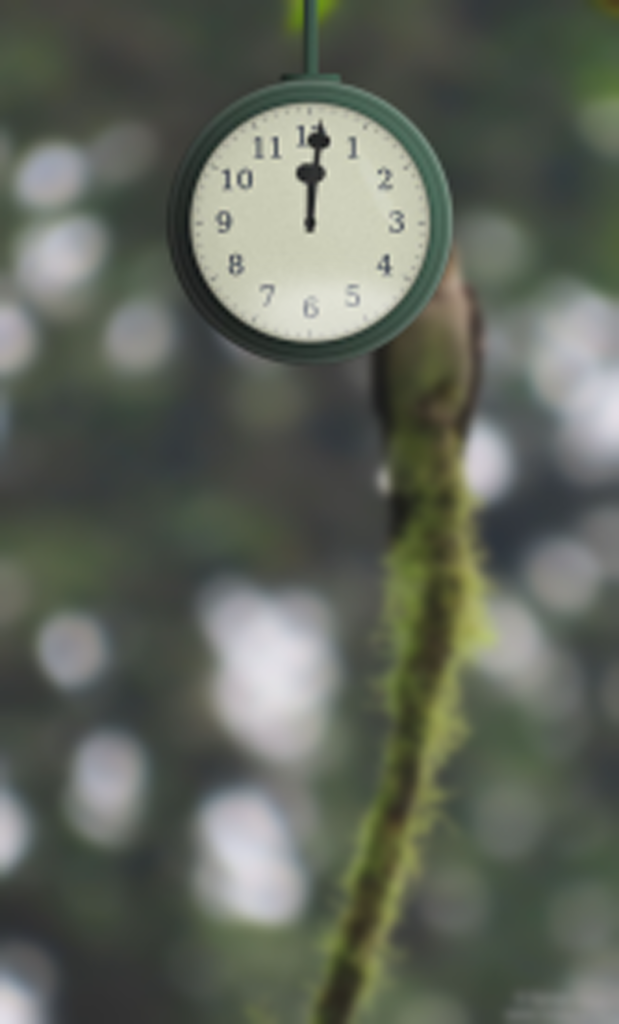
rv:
12.01
